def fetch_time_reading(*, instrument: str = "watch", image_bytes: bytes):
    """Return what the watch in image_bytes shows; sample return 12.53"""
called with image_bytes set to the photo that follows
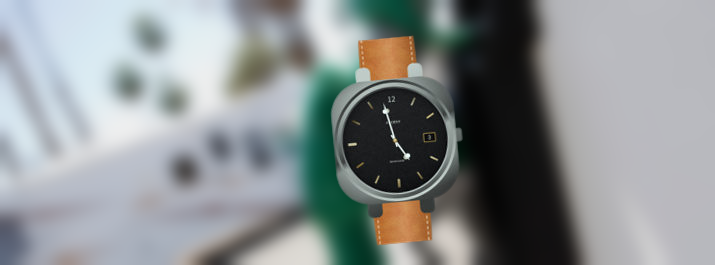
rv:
4.58
